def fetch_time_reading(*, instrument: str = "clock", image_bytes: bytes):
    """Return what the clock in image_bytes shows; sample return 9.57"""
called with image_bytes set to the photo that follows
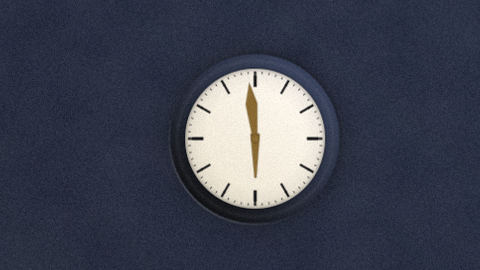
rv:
5.59
